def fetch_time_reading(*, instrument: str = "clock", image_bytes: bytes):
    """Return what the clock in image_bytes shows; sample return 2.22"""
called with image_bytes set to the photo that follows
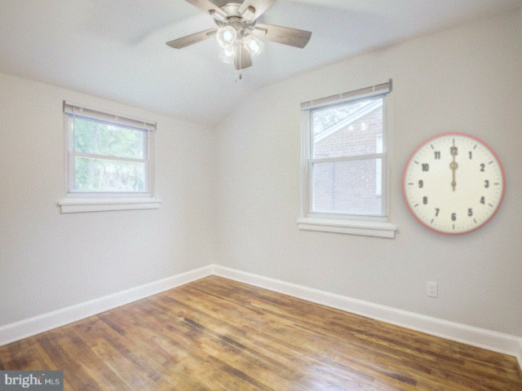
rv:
12.00
